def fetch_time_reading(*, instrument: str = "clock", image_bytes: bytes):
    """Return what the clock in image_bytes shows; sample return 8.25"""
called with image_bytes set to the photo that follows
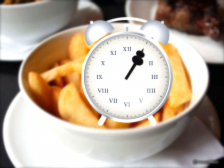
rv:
1.05
